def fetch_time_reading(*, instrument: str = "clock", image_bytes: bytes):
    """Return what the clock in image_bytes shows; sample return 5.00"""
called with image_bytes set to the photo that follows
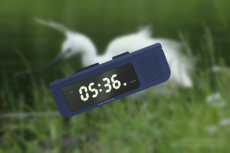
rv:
5.36
